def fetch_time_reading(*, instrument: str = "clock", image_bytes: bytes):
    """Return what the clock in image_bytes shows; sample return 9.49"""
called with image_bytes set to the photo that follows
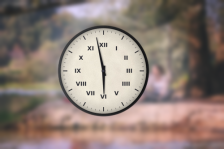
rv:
5.58
